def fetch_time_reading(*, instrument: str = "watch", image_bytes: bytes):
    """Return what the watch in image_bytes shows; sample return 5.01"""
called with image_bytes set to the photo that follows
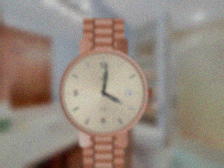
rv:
4.01
